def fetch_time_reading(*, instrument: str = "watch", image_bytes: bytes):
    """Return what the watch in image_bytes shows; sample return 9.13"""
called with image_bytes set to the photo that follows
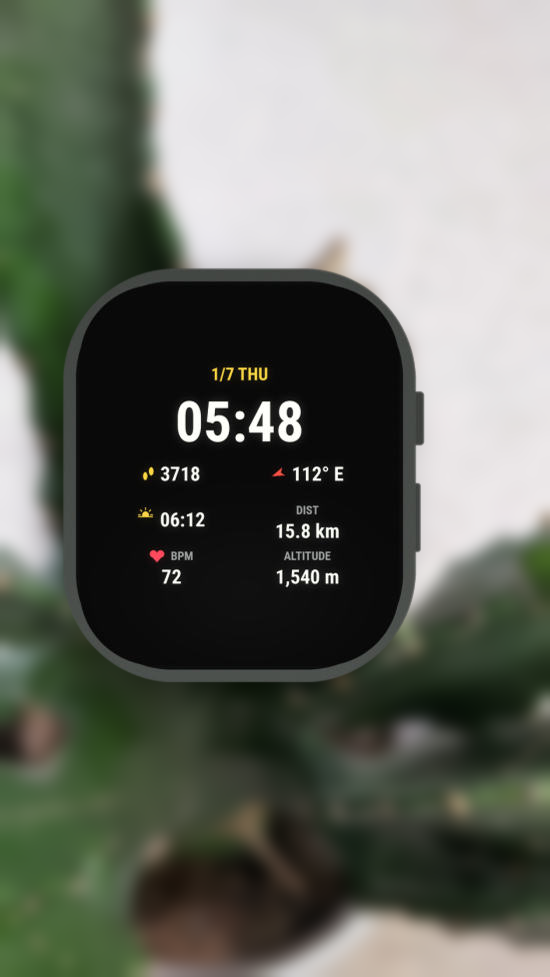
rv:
5.48
